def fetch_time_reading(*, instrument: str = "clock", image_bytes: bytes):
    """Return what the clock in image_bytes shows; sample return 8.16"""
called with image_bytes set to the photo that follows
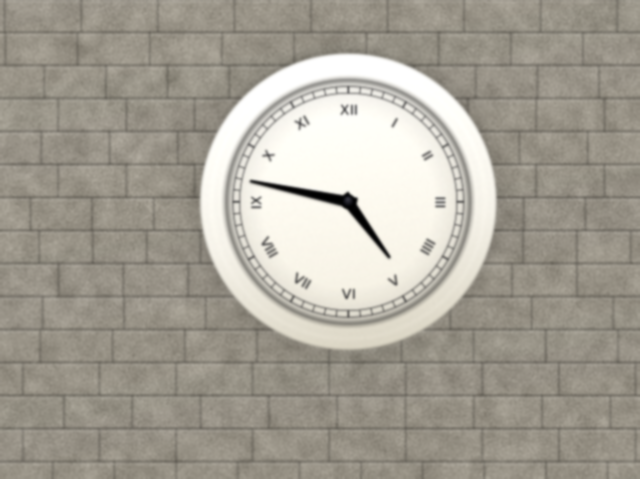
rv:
4.47
